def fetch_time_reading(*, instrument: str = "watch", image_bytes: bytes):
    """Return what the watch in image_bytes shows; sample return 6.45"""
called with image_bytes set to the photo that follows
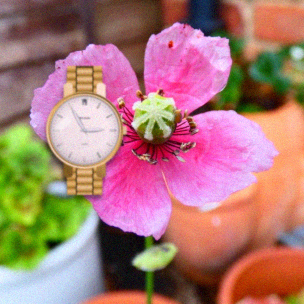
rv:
2.55
